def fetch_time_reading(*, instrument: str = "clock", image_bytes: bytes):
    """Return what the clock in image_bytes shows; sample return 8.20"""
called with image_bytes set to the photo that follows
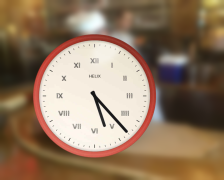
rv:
5.23
